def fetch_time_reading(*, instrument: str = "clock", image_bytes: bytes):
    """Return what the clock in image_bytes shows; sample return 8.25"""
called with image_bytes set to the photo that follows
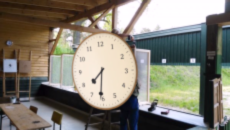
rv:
7.31
